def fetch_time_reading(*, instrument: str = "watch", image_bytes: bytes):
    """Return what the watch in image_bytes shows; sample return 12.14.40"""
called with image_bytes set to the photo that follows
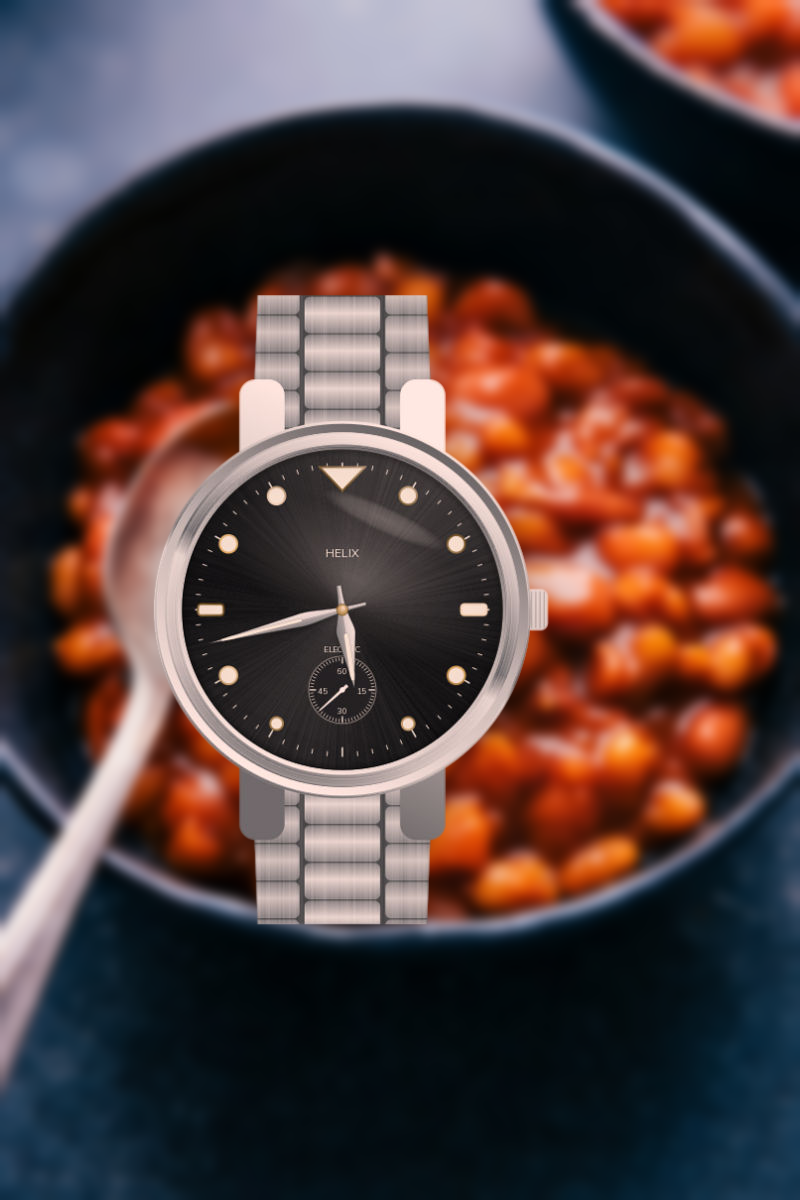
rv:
5.42.38
